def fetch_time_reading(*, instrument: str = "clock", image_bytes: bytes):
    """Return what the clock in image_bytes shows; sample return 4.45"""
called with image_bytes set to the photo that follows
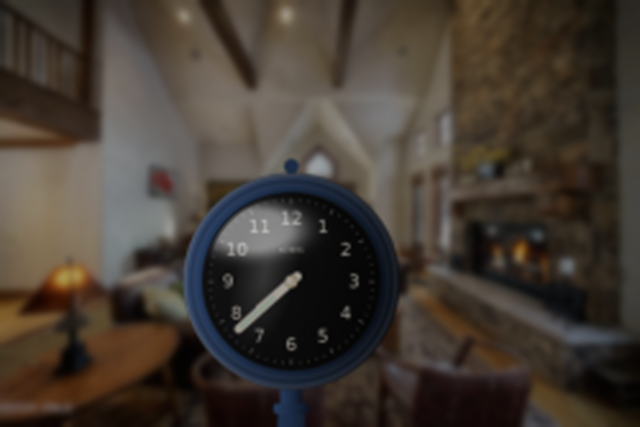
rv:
7.38
